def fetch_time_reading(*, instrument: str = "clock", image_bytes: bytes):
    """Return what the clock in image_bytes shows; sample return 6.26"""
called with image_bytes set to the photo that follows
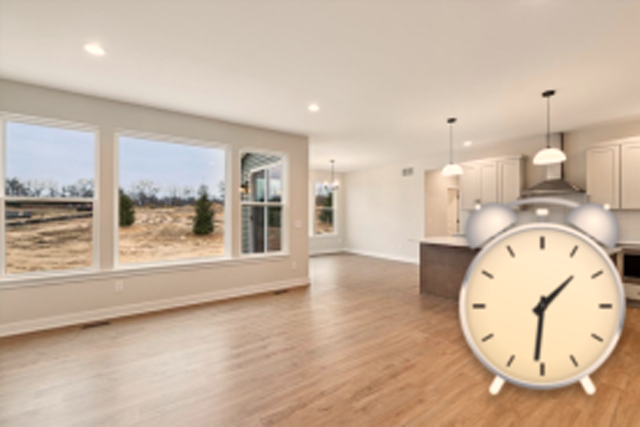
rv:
1.31
